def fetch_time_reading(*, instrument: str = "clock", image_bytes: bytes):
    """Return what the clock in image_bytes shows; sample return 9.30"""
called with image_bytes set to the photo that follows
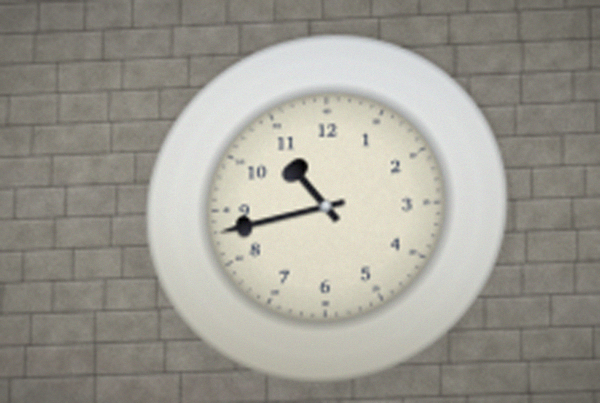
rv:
10.43
